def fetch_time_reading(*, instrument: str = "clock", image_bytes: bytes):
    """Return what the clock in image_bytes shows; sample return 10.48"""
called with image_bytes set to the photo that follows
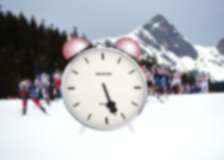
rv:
5.27
